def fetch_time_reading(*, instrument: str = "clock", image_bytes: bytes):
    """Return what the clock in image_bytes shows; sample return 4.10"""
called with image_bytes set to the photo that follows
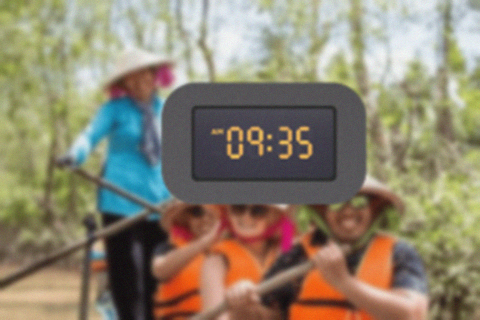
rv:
9.35
